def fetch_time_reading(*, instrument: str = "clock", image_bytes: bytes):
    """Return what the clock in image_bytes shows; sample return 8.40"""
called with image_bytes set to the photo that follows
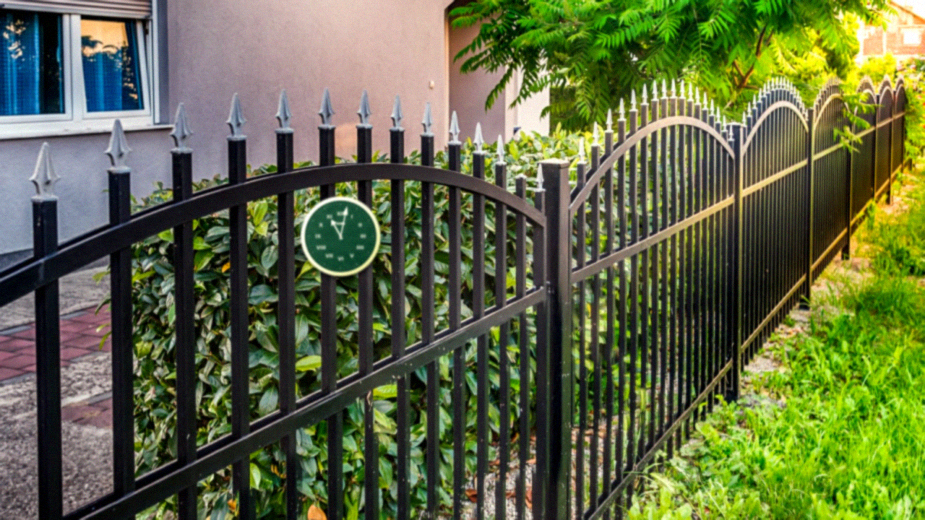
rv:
11.02
